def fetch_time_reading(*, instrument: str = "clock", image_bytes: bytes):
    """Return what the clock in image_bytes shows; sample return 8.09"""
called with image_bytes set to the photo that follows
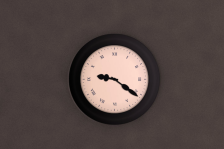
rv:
9.21
